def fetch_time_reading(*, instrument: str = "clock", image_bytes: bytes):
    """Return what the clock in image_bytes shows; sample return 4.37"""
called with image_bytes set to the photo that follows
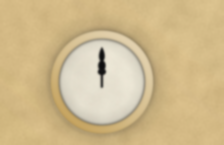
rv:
12.00
